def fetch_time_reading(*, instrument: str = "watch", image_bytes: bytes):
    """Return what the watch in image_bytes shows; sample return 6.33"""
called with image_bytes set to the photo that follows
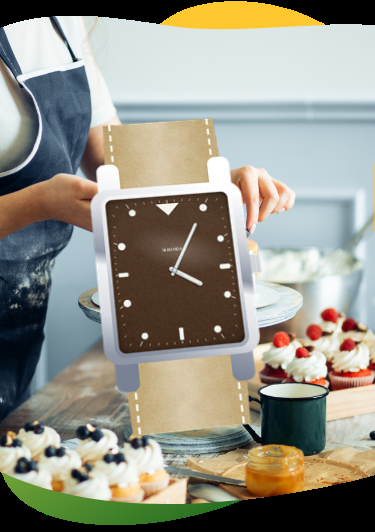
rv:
4.05
